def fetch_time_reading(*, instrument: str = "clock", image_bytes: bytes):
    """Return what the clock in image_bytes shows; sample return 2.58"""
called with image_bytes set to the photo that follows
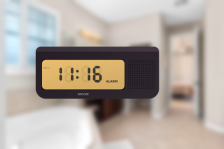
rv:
11.16
